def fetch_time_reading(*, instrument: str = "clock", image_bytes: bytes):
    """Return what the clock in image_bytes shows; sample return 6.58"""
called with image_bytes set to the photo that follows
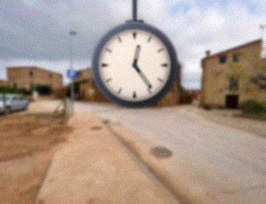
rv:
12.24
